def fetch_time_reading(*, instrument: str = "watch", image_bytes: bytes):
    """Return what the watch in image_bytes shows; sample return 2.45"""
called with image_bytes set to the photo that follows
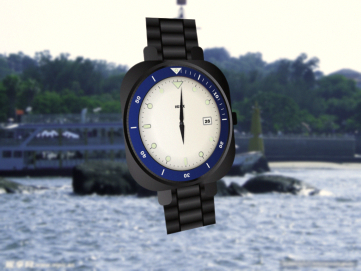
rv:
6.01
